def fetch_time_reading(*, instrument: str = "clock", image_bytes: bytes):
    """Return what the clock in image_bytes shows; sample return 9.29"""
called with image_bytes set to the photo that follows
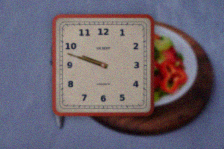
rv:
9.48
